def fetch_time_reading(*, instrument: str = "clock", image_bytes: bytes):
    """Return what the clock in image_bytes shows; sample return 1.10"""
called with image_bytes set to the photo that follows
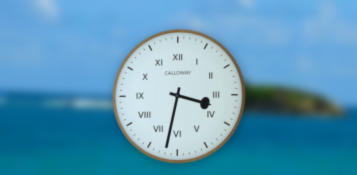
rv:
3.32
